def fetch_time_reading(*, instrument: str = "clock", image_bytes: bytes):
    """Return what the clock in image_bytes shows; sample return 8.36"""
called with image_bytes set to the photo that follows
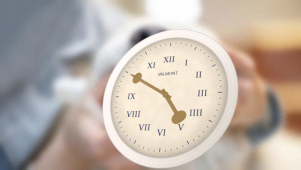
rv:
4.50
